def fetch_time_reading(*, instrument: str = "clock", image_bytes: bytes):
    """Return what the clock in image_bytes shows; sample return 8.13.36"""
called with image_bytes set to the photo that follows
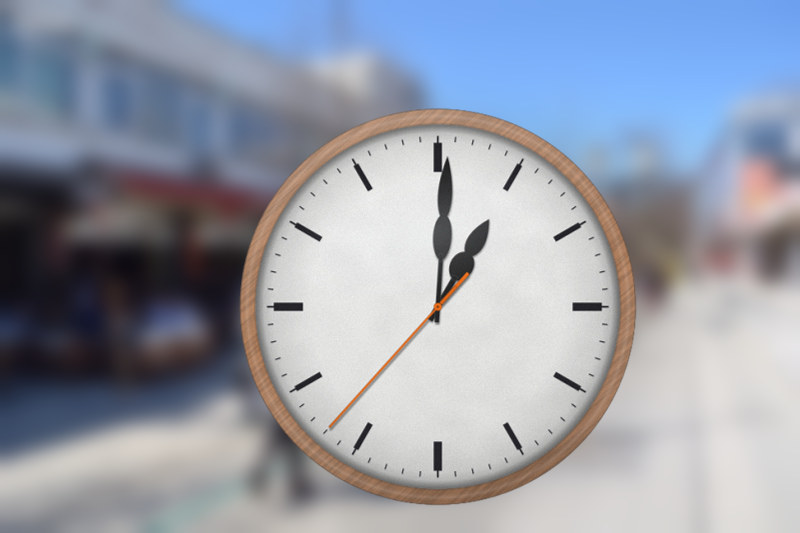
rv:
1.00.37
